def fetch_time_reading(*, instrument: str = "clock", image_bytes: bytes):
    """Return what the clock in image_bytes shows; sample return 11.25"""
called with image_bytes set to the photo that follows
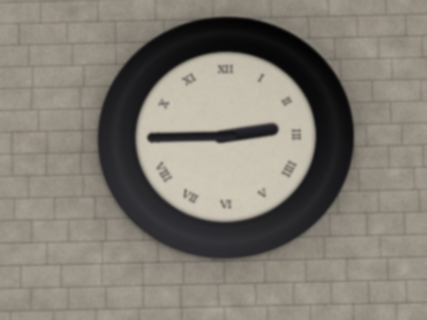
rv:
2.45
